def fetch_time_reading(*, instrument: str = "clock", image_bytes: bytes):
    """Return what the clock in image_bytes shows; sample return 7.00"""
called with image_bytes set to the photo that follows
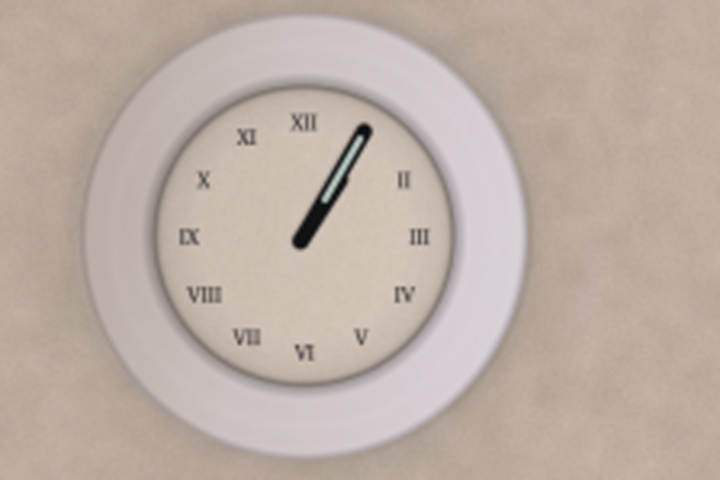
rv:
1.05
